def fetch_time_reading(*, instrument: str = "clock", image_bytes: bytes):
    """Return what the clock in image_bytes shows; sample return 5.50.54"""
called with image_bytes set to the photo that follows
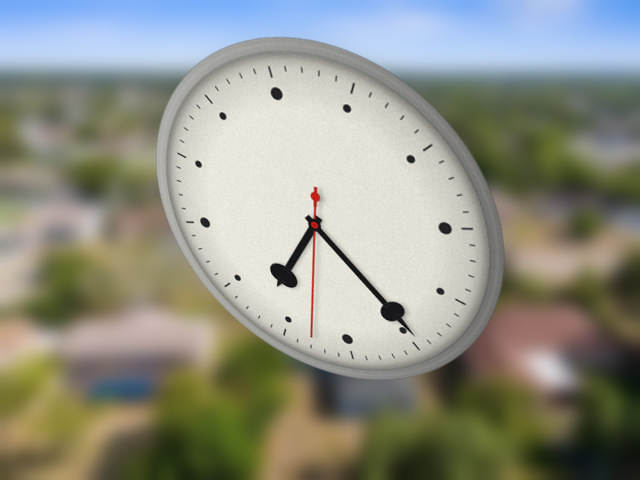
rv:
7.24.33
